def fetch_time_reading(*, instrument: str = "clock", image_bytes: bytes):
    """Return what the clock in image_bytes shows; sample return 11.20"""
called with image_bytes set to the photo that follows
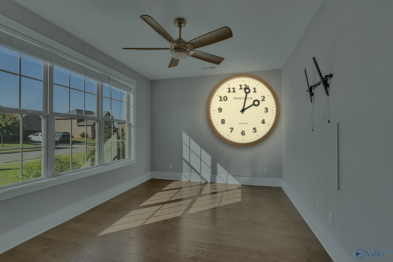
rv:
2.02
